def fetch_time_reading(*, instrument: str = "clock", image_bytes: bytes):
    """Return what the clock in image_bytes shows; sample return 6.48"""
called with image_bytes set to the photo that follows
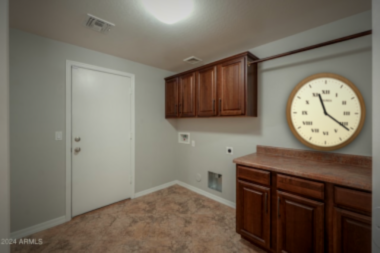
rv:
11.21
